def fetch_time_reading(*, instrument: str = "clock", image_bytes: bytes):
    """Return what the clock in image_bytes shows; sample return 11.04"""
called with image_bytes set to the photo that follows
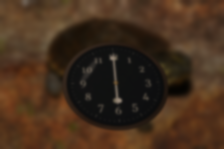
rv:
6.00
